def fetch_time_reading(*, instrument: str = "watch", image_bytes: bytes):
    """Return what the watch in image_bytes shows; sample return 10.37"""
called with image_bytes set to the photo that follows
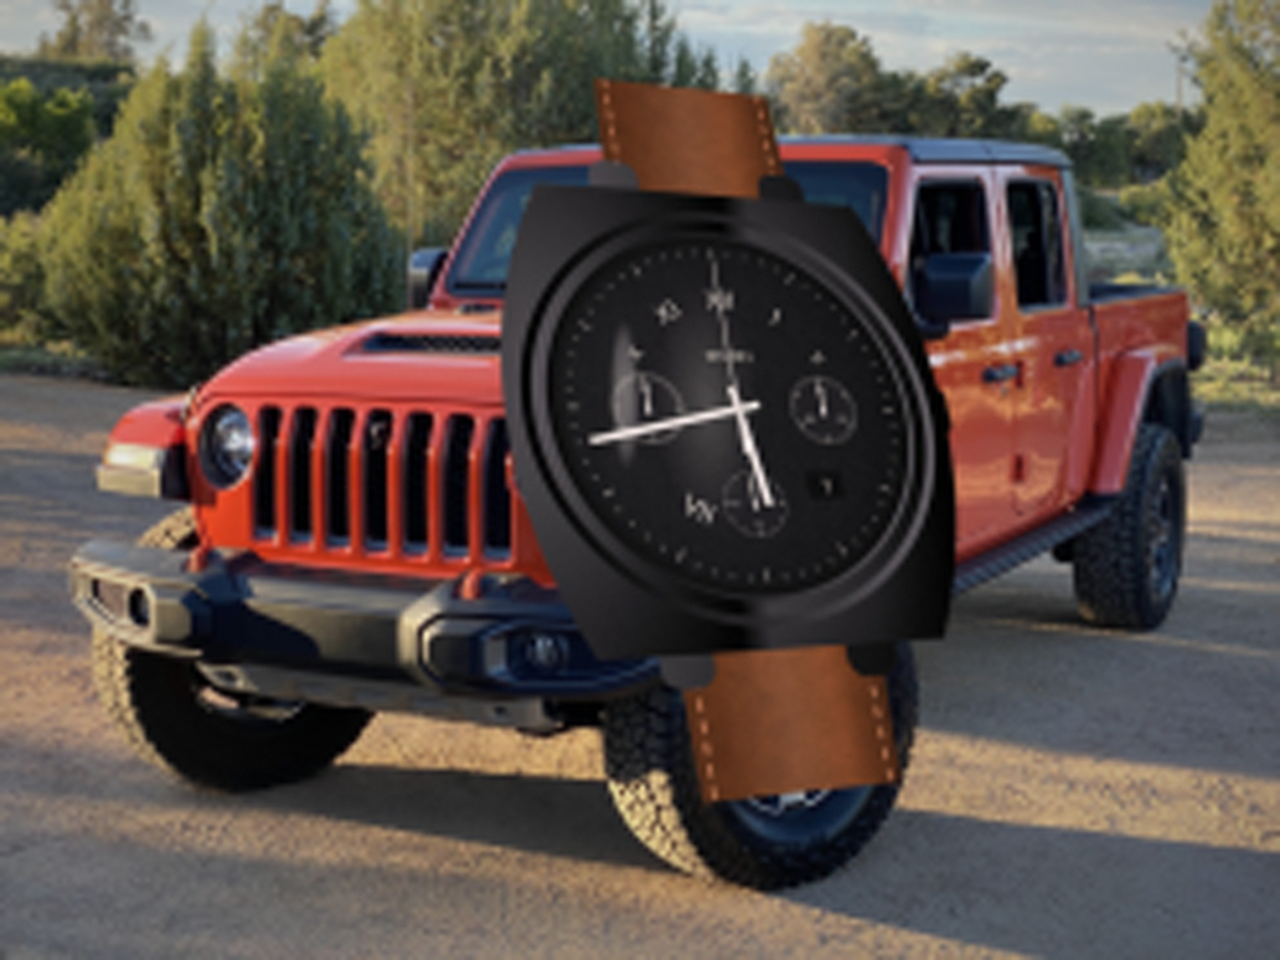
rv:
5.43
